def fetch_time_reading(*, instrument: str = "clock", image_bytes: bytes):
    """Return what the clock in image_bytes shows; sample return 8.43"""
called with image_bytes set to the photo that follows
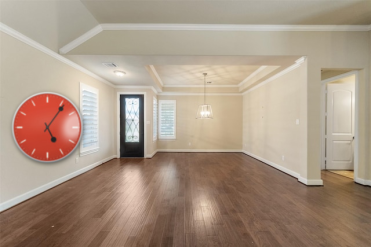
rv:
5.06
